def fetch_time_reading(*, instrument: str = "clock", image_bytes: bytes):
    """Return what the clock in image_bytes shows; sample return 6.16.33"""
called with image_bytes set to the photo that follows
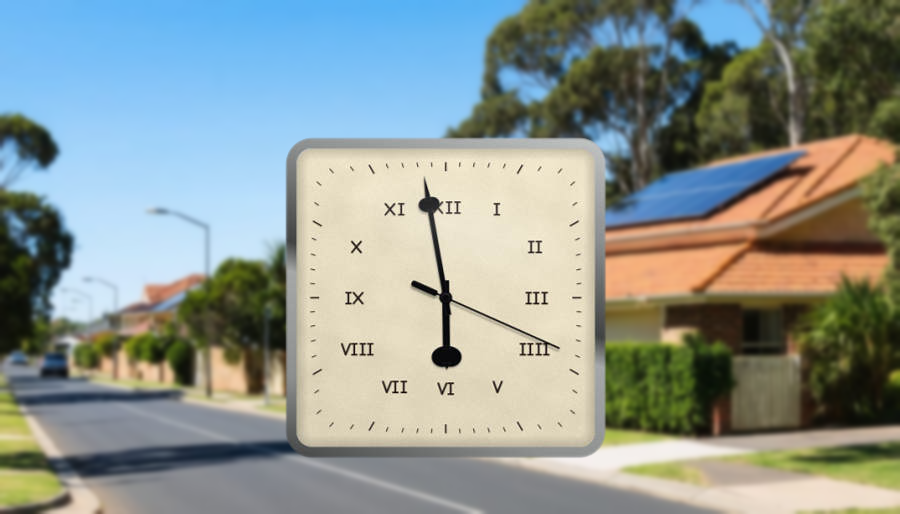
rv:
5.58.19
